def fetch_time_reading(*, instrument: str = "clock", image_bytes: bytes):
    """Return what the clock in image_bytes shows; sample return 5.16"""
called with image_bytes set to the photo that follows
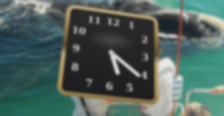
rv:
5.21
